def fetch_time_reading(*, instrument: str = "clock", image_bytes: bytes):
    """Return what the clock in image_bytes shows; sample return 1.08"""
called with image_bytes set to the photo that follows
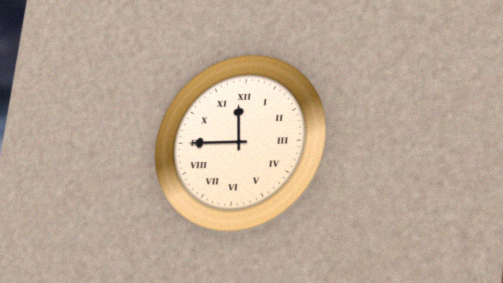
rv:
11.45
